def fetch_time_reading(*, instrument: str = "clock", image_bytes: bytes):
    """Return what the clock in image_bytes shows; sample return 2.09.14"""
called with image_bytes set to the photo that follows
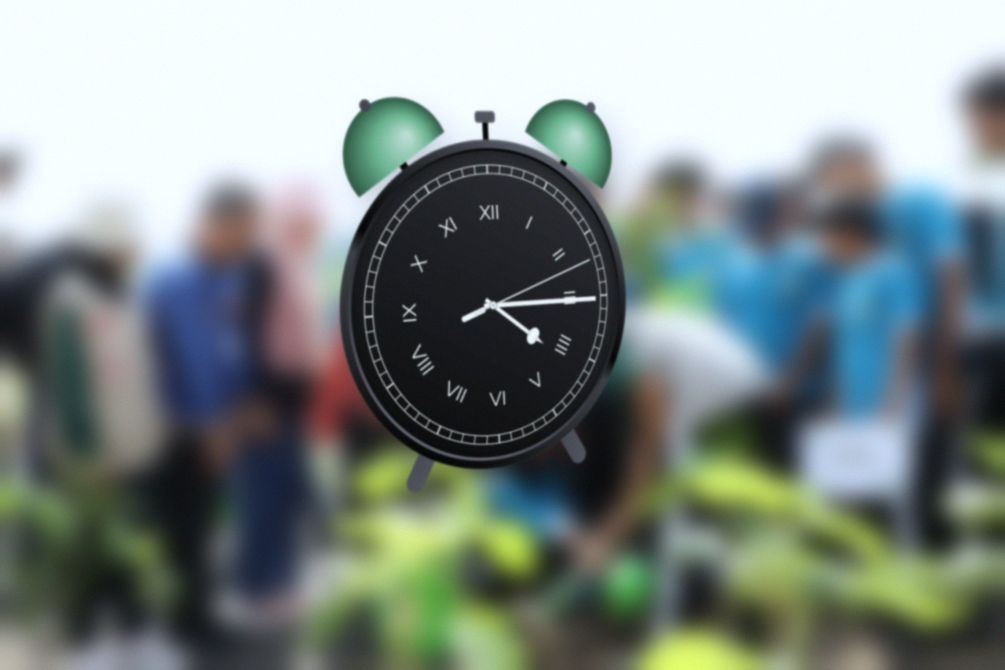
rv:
4.15.12
